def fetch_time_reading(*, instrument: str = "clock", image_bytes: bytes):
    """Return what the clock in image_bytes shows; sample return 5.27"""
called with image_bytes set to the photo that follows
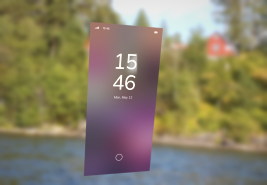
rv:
15.46
